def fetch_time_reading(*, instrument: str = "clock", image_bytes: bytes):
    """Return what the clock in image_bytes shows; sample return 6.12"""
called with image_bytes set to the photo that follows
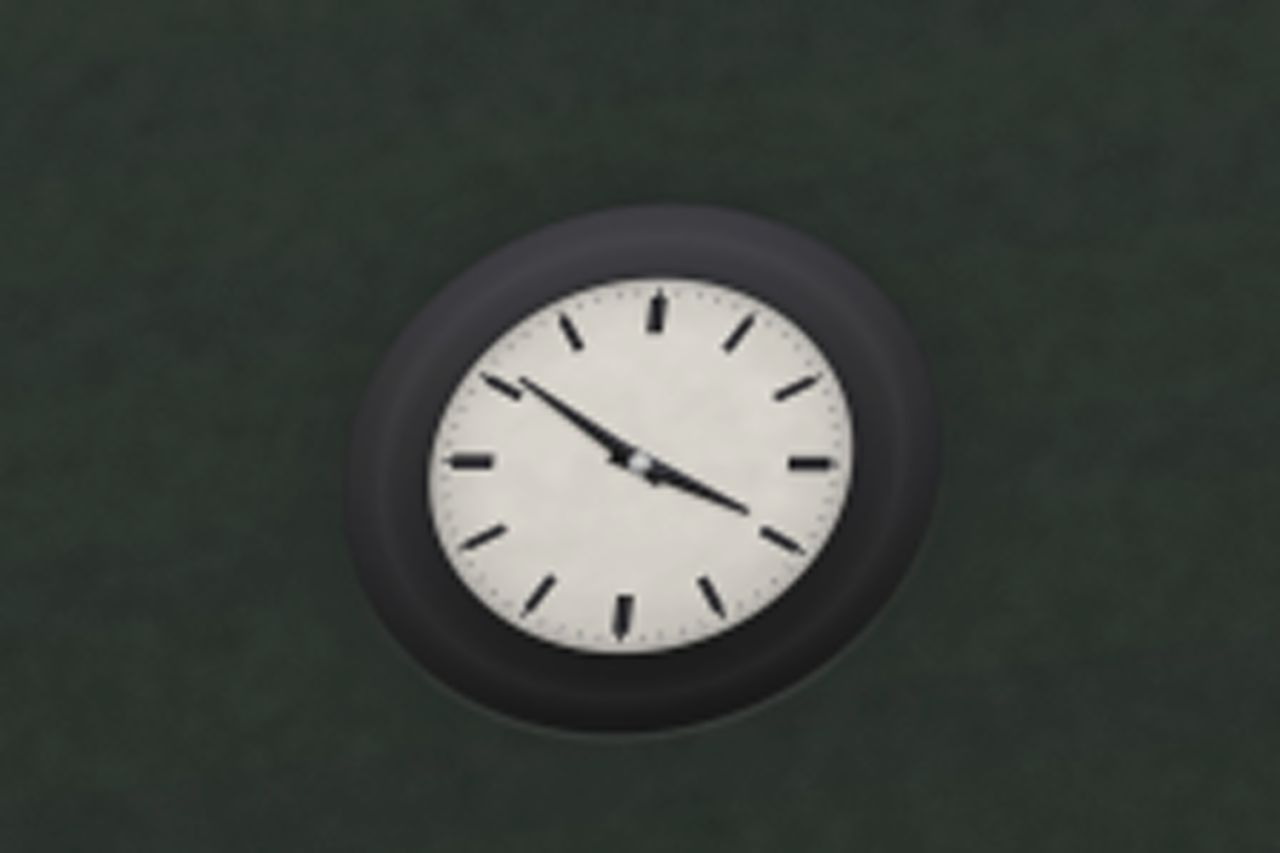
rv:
3.51
